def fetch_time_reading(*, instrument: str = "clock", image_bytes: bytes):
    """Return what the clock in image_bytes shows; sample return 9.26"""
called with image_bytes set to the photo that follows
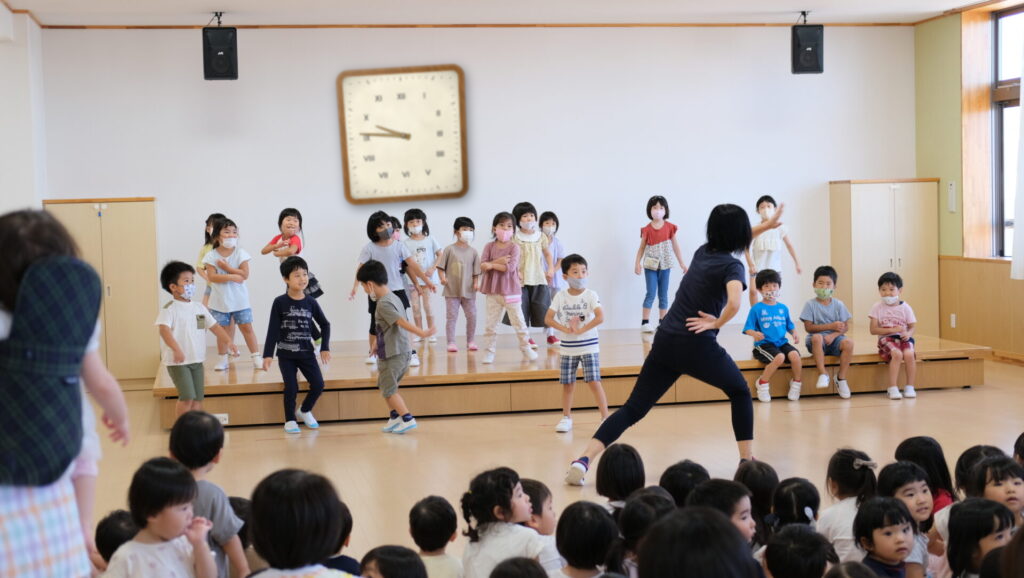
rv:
9.46
